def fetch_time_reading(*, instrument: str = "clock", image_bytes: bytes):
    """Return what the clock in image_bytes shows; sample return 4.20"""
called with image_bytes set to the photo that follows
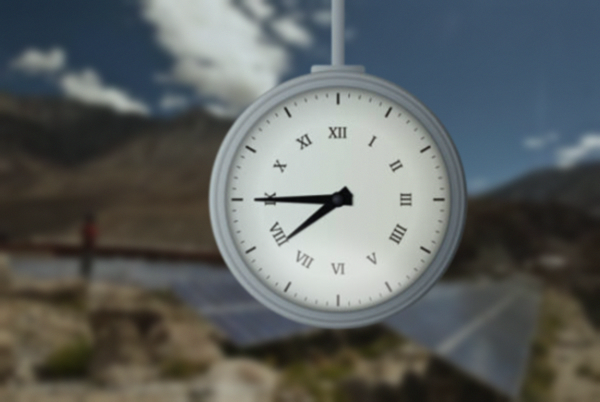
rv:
7.45
